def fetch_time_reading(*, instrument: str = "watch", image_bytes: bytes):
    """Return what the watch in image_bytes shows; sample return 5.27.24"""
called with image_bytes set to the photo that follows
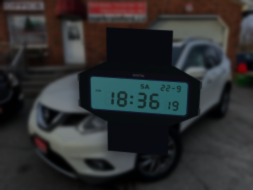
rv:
18.36.19
